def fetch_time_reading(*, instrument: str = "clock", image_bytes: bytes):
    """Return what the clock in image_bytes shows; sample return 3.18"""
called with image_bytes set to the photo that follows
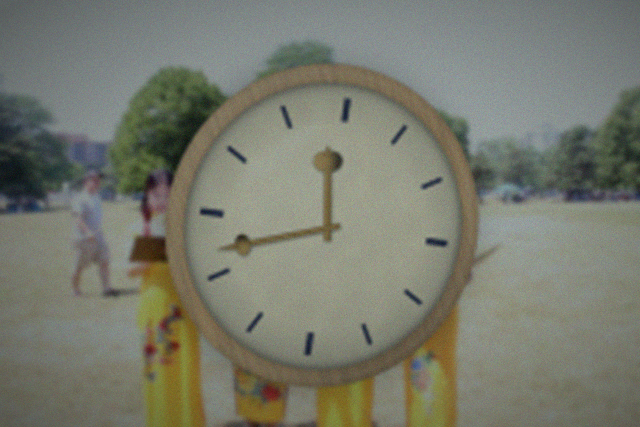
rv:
11.42
